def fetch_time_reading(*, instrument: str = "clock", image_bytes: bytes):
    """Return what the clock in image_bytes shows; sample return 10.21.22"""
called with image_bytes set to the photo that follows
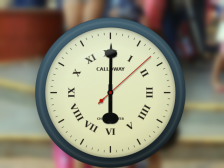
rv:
6.00.08
